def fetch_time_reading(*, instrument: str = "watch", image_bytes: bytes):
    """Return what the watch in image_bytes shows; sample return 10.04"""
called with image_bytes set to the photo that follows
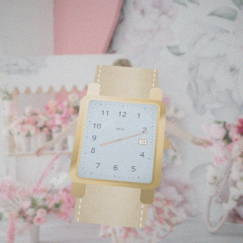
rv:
8.11
